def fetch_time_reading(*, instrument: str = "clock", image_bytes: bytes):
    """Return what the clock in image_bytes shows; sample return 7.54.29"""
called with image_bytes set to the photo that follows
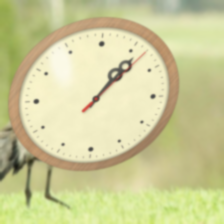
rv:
1.06.07
